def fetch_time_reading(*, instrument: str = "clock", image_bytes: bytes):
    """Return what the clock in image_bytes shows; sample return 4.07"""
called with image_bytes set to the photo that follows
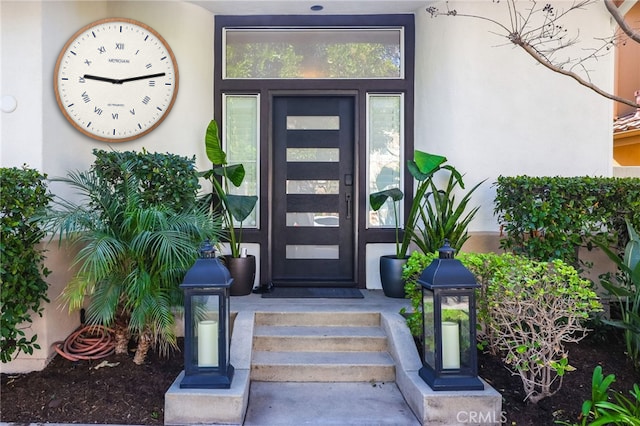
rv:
9.13
